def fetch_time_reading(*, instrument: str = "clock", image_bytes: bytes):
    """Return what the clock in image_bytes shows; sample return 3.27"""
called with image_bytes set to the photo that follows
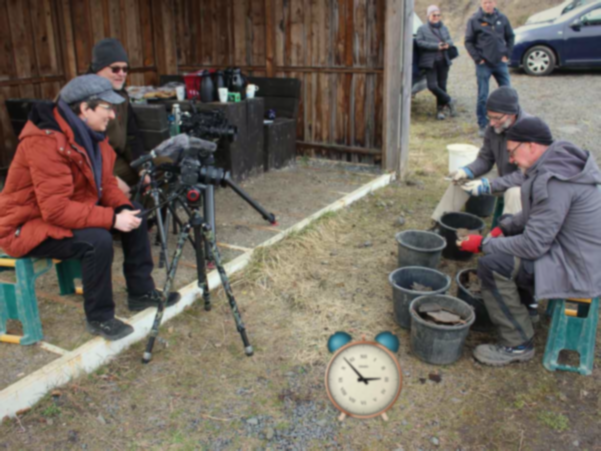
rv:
2.53
